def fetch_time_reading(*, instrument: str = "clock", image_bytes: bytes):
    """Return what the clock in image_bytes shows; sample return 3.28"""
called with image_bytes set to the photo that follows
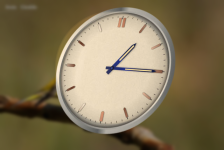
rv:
1.15
